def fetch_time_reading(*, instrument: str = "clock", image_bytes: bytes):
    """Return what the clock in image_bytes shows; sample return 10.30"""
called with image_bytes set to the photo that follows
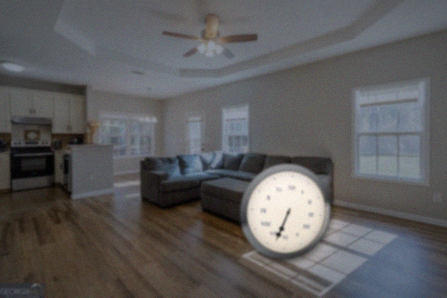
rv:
6.33
